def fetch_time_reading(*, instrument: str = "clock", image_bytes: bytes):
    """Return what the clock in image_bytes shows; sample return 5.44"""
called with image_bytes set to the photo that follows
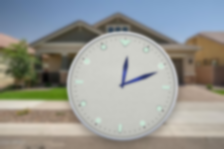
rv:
12.11
